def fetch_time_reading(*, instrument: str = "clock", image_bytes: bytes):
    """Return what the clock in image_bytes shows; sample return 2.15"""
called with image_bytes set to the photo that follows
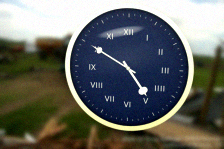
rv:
4.50
